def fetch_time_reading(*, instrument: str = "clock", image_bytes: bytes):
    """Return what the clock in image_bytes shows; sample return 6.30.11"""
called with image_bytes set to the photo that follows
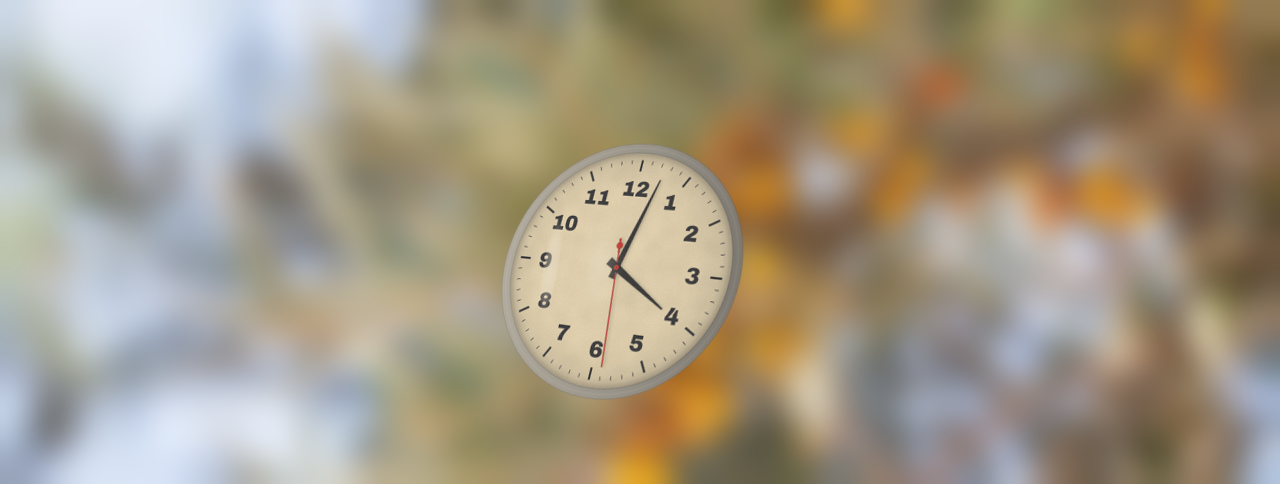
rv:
4.02.29
